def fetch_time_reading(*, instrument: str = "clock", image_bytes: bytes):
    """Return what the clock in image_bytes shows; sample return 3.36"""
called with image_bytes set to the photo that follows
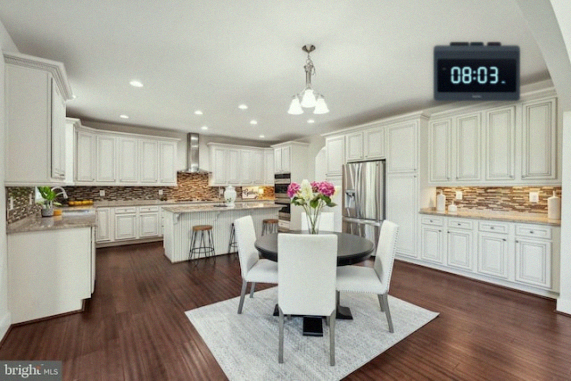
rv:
8.03
